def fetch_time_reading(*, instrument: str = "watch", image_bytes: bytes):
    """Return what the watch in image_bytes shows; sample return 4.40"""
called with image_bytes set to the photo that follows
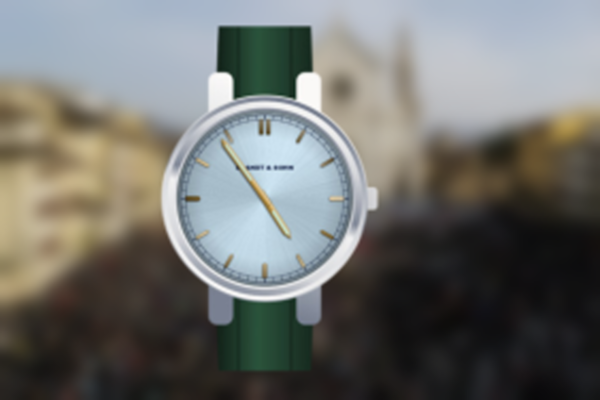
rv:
4.54
